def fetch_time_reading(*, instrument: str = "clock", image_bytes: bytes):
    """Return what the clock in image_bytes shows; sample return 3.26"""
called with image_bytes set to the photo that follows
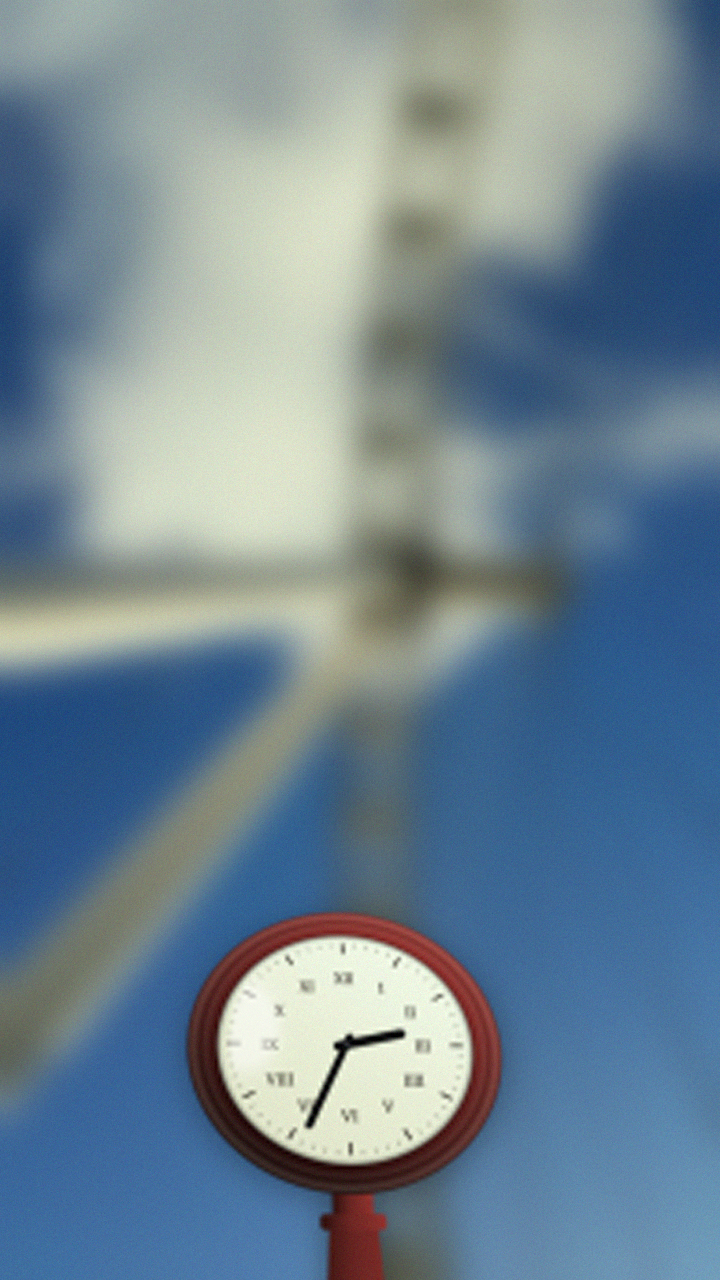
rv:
2.34
